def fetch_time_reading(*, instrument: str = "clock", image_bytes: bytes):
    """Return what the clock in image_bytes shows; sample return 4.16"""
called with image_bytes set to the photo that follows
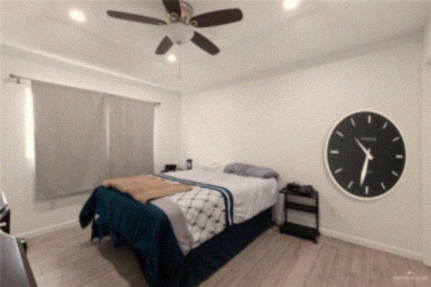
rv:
10.32
